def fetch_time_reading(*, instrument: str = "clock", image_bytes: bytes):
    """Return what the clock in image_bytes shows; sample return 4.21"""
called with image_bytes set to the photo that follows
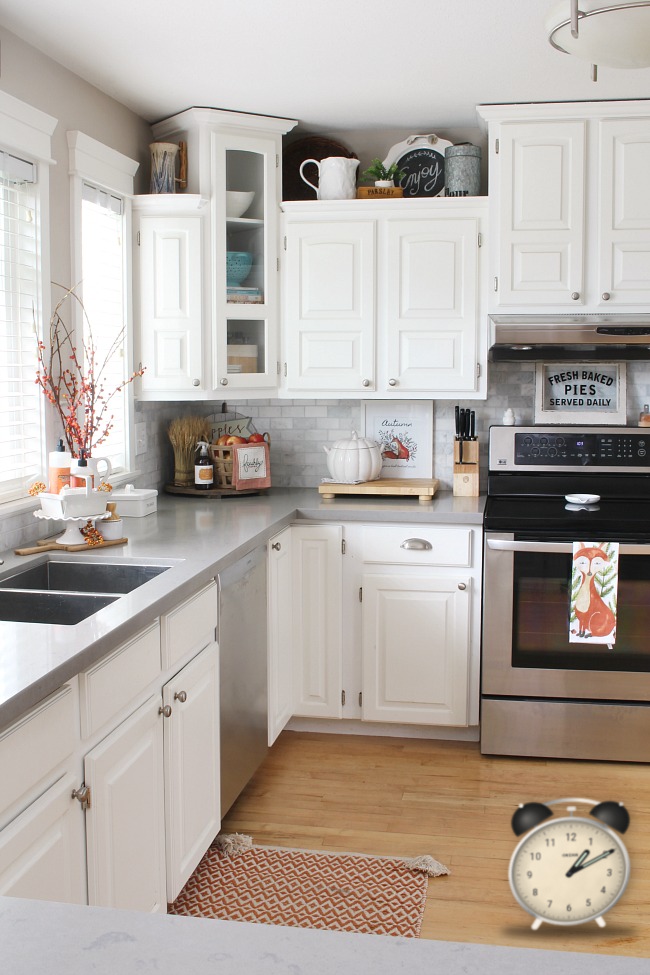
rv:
1.10
